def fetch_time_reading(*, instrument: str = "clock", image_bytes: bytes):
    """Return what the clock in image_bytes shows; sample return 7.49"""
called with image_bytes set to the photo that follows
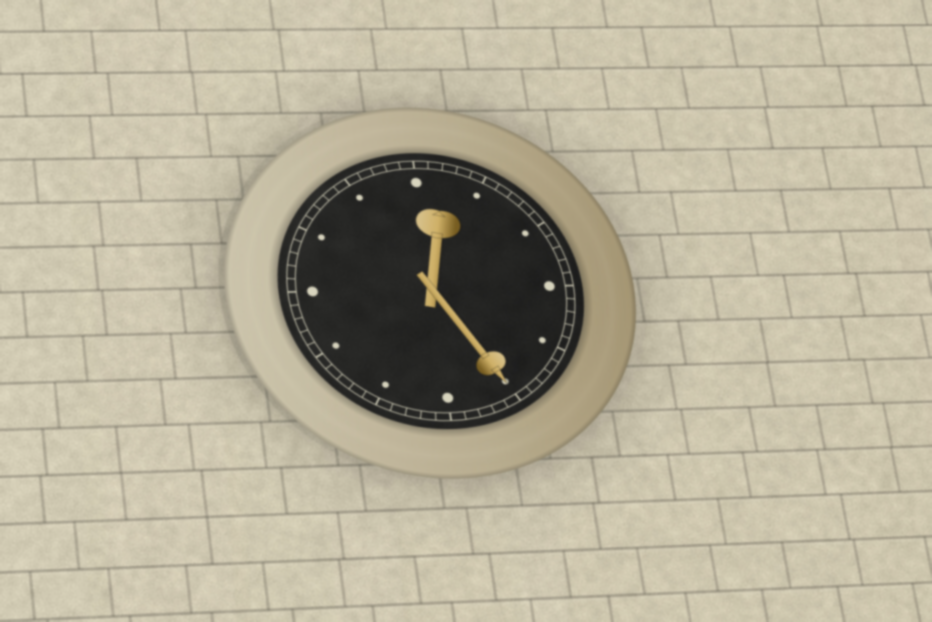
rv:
12.25
